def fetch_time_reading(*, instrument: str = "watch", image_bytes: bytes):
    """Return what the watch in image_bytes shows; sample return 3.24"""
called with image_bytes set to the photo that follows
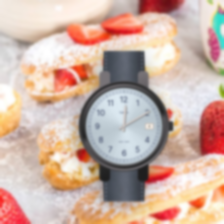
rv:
12.10
